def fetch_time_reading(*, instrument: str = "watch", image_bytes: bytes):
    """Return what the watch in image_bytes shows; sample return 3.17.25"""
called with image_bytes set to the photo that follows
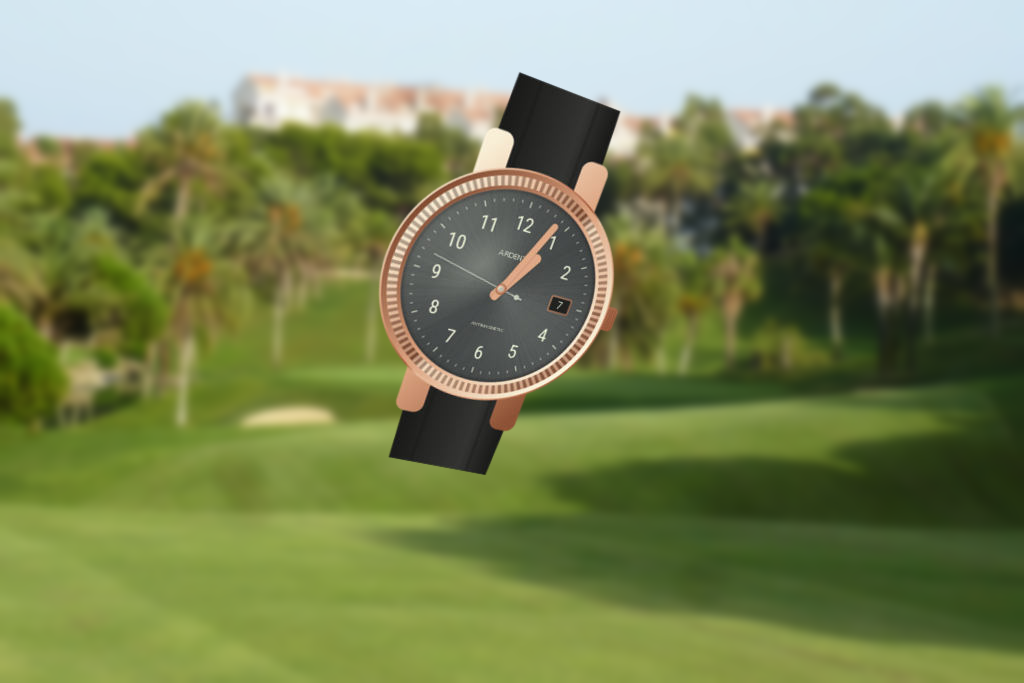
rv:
1.03.47
